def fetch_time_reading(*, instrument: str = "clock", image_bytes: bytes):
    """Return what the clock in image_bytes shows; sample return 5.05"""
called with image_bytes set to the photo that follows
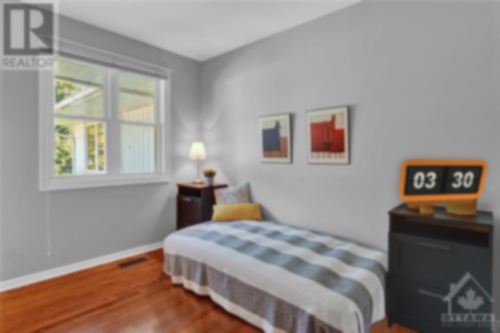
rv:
3.30
